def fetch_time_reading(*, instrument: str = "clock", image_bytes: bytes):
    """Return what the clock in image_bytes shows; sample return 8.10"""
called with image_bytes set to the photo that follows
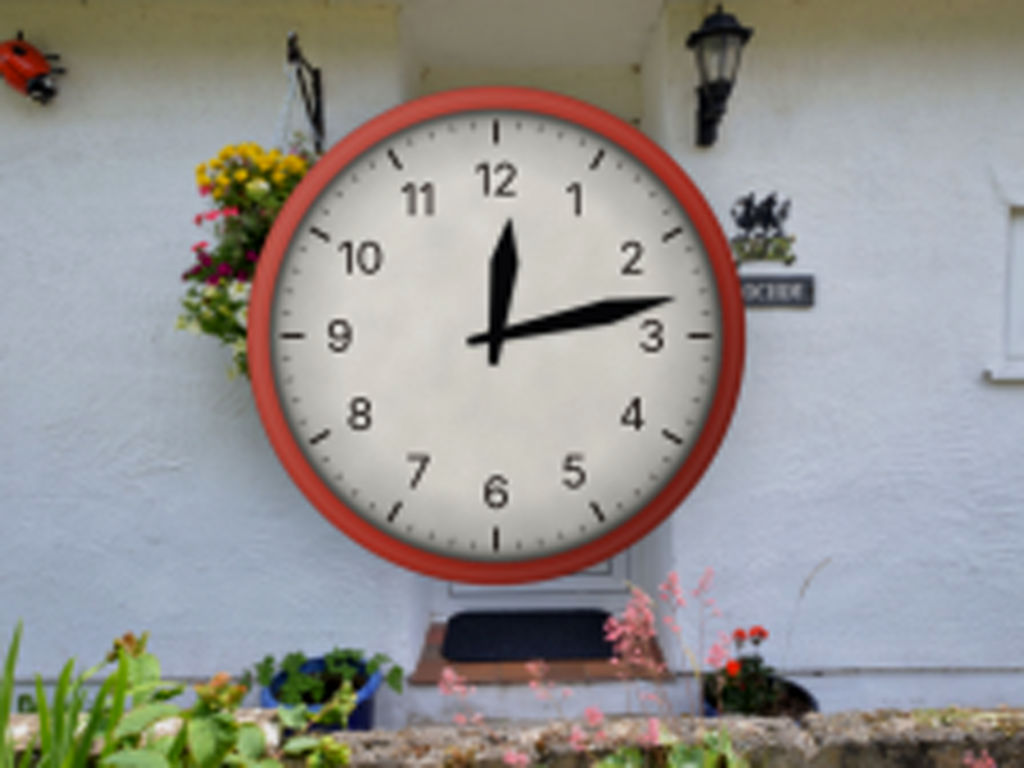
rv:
12.13
